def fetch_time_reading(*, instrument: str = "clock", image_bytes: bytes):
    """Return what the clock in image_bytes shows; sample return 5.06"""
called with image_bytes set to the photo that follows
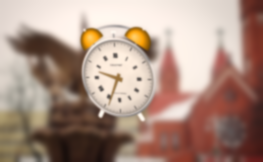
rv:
9.34
